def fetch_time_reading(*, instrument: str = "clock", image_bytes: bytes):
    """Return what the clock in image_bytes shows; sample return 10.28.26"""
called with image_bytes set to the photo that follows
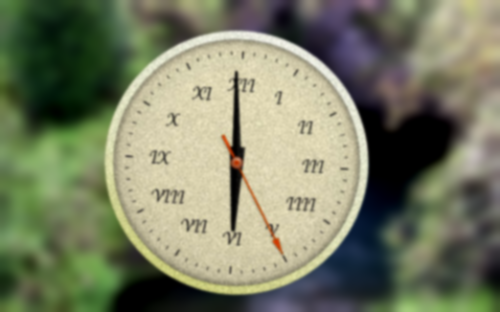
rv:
5.59.25
